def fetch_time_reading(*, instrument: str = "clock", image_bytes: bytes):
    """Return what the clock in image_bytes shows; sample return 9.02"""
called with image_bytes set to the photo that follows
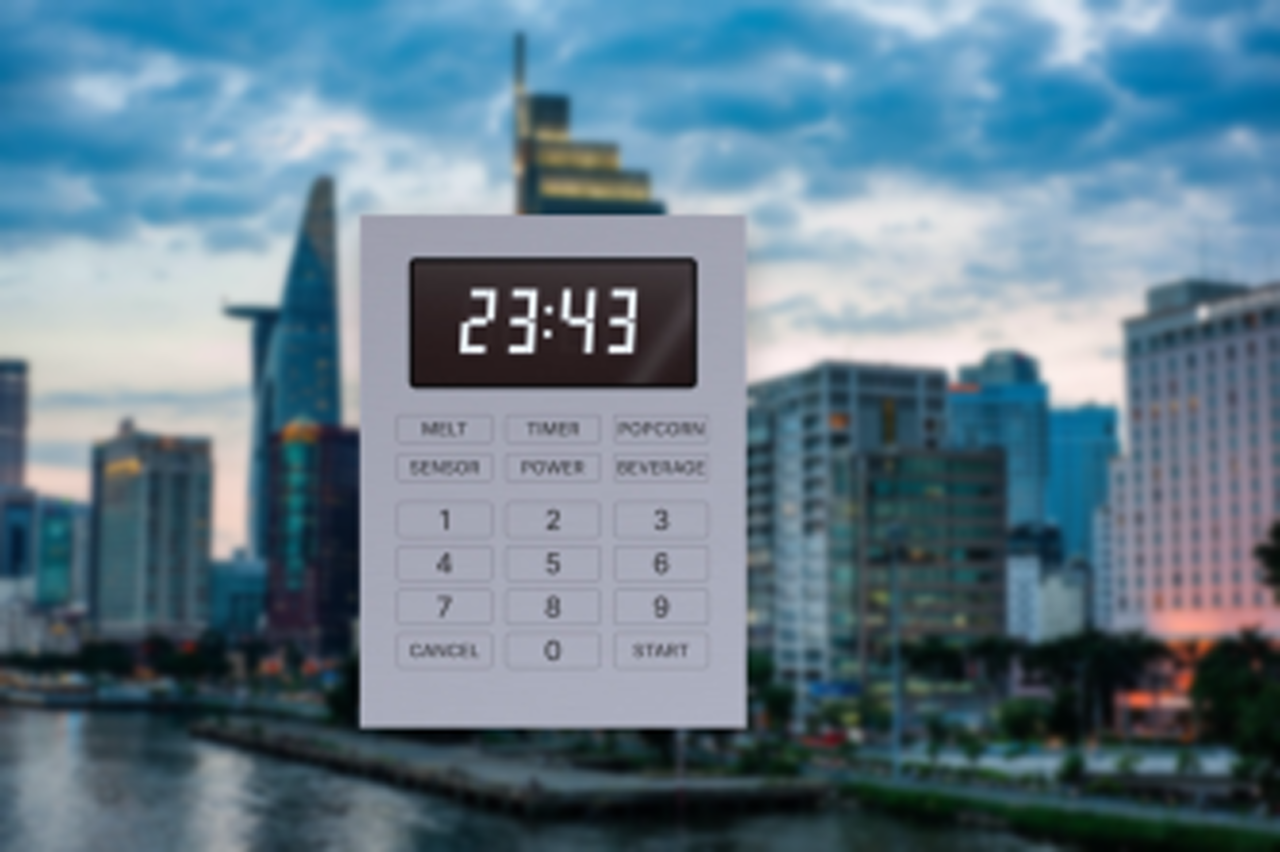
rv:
23.43
